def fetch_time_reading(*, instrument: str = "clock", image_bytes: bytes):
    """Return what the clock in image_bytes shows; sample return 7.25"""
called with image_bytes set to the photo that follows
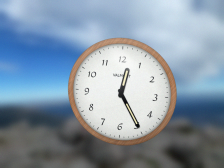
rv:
12.25
